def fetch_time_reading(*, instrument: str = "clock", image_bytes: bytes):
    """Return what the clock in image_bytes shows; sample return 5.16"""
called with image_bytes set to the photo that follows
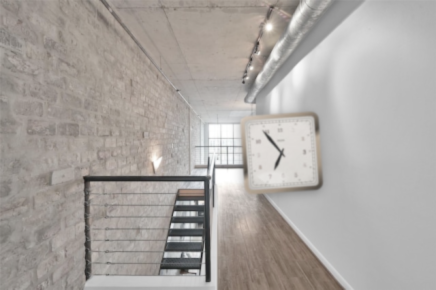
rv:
6.54
